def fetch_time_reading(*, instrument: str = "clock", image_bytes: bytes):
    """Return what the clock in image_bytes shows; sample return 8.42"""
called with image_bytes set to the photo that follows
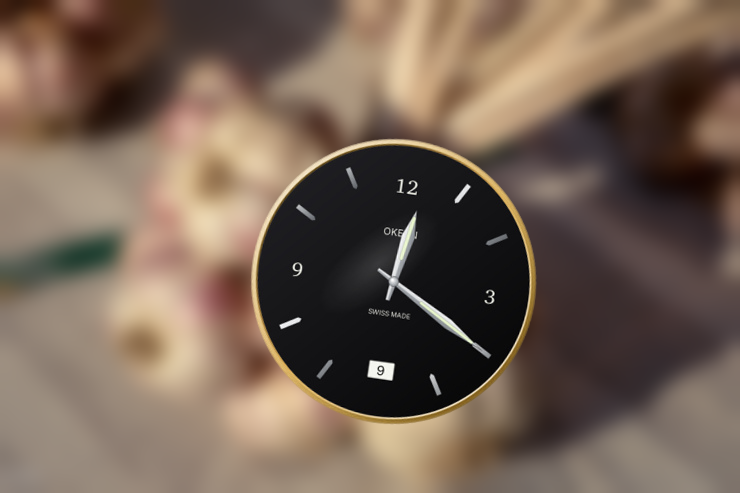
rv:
12.20
